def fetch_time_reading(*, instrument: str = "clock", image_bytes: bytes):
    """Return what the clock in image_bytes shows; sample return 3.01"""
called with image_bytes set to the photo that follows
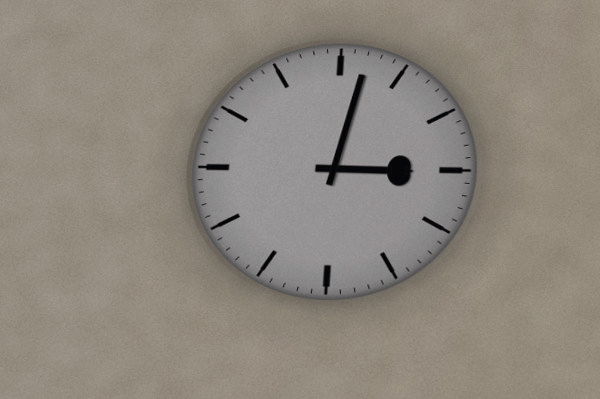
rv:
3.02
